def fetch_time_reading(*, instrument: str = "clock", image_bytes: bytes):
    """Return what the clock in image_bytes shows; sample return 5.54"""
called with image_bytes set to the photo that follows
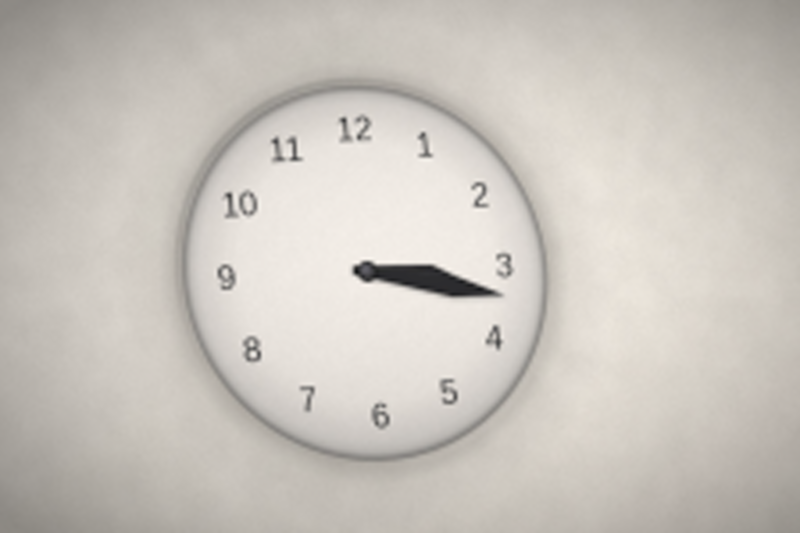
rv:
3.17
